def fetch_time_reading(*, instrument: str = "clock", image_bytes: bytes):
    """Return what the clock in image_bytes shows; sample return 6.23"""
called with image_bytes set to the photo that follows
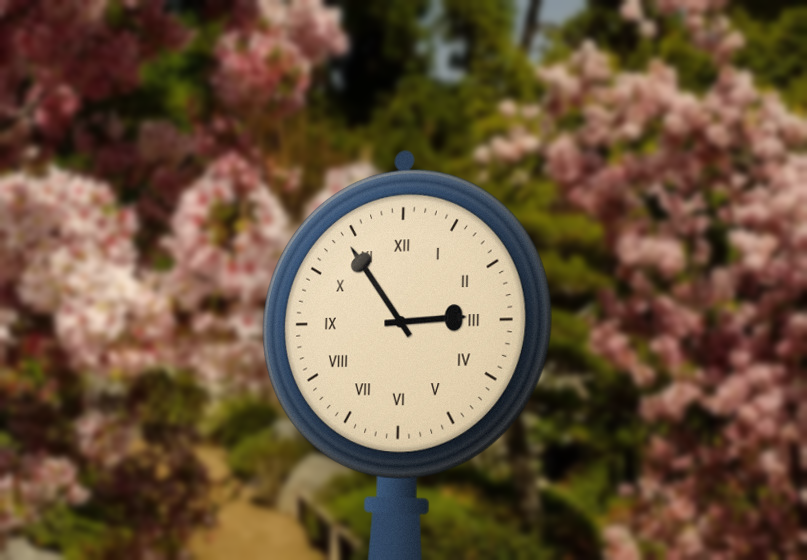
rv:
2.54
